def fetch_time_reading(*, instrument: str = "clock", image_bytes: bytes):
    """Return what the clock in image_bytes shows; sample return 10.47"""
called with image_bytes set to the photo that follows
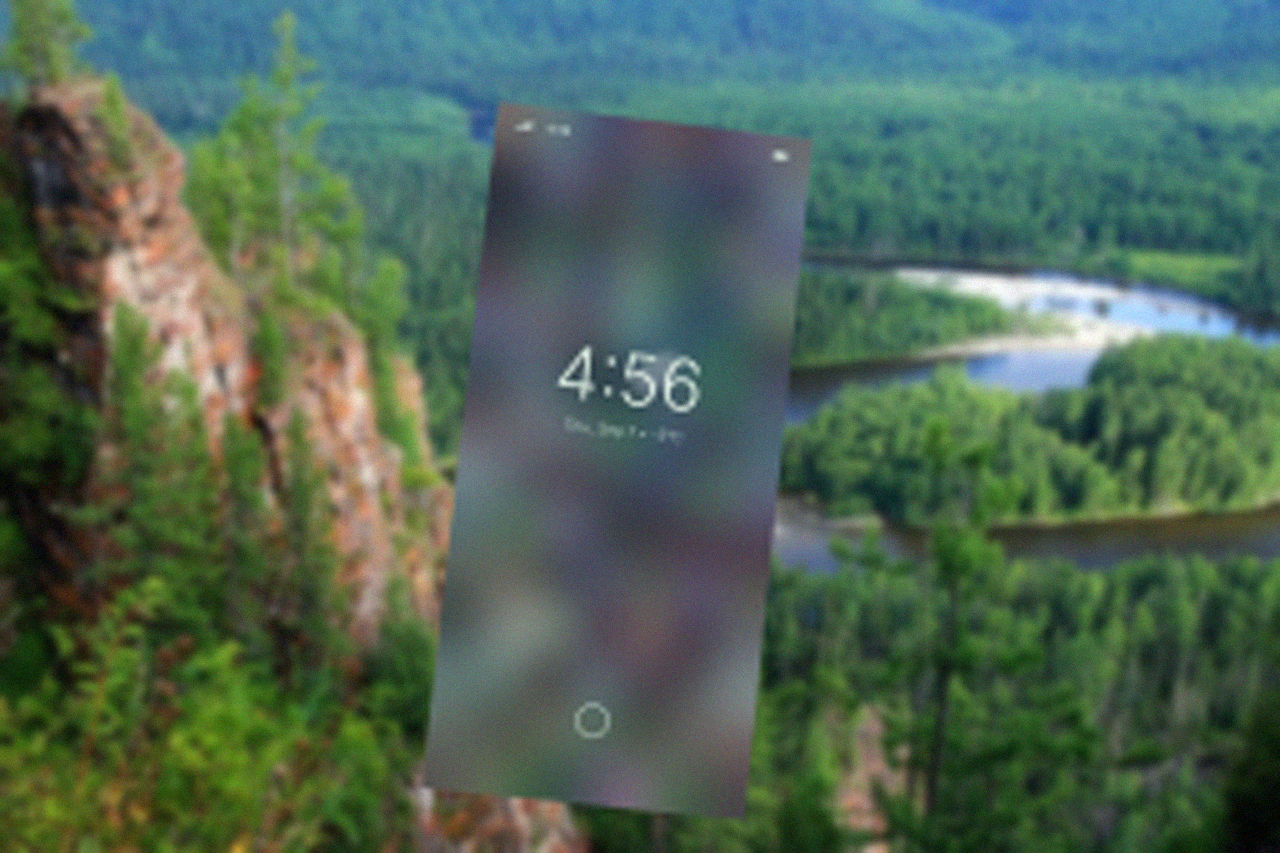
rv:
4.56
